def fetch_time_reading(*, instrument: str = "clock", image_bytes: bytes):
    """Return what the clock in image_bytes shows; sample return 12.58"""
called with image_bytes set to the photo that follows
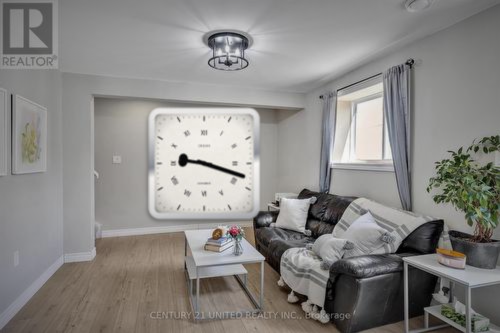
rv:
9.18
